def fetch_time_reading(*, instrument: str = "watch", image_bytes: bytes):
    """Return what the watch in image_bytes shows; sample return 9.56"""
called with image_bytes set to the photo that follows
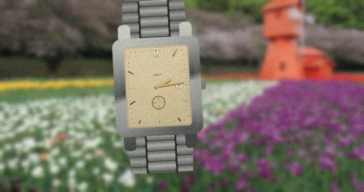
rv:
2.14
